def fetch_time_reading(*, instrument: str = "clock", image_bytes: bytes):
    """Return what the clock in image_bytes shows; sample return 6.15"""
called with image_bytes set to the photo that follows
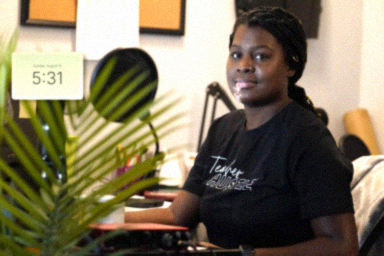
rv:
5.31
